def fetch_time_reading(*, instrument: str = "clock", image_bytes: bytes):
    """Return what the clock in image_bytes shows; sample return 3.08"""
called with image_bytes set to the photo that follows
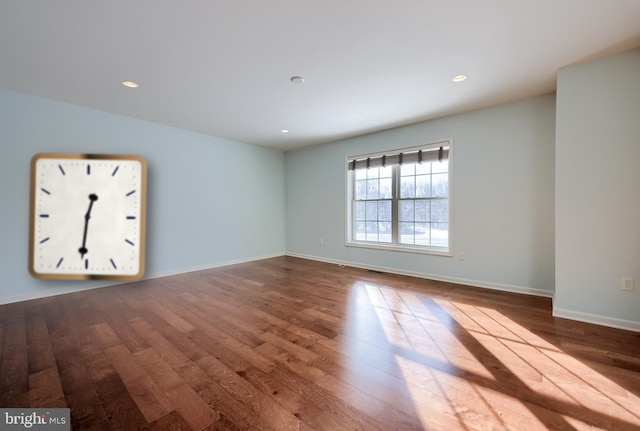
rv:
12.31
